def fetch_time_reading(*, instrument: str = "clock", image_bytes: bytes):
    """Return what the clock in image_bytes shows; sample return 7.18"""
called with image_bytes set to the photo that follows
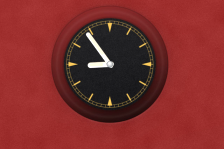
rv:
8.54
